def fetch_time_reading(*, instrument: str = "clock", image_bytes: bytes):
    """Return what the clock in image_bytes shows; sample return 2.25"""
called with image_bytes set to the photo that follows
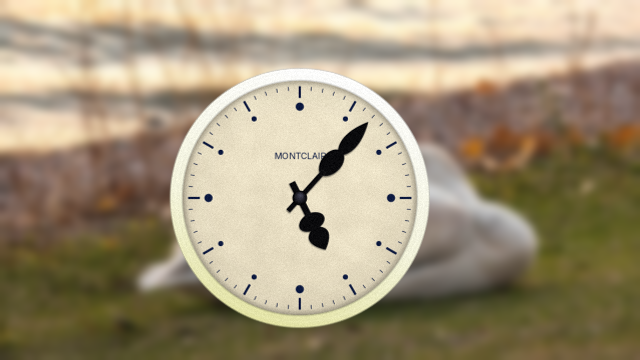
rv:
5.07
